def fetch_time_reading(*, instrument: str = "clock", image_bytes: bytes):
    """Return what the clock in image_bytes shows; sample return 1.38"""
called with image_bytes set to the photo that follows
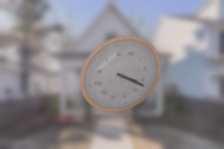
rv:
3.17
